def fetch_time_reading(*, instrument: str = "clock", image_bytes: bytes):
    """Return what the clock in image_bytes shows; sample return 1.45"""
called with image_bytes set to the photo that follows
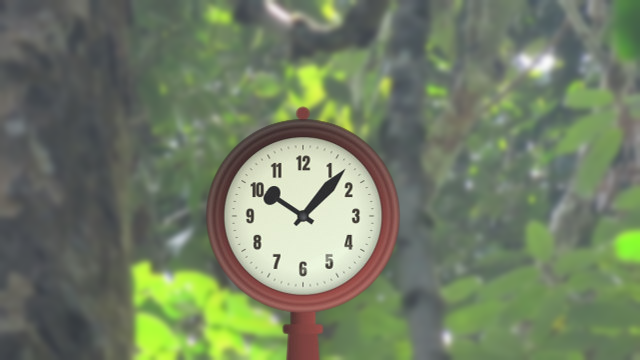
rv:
10.07
